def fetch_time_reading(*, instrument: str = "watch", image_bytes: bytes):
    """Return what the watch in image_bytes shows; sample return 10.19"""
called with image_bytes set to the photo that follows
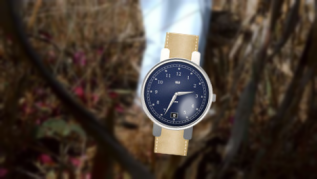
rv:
2.34
